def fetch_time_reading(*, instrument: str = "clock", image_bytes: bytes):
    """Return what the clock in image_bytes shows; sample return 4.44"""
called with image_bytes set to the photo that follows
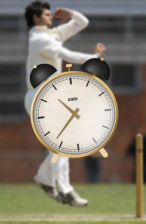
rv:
10.37
